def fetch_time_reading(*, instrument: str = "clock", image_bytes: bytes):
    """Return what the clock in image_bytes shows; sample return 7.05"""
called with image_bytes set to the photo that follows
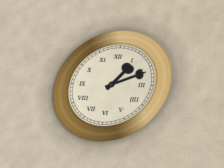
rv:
1.11
